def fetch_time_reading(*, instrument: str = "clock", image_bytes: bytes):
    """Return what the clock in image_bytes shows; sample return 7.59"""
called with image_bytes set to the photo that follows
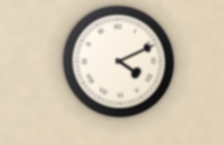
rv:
4.11
